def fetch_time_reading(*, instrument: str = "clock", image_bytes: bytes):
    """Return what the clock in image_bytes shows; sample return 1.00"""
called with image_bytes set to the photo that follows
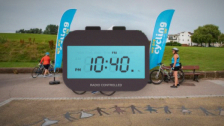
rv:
10.40
